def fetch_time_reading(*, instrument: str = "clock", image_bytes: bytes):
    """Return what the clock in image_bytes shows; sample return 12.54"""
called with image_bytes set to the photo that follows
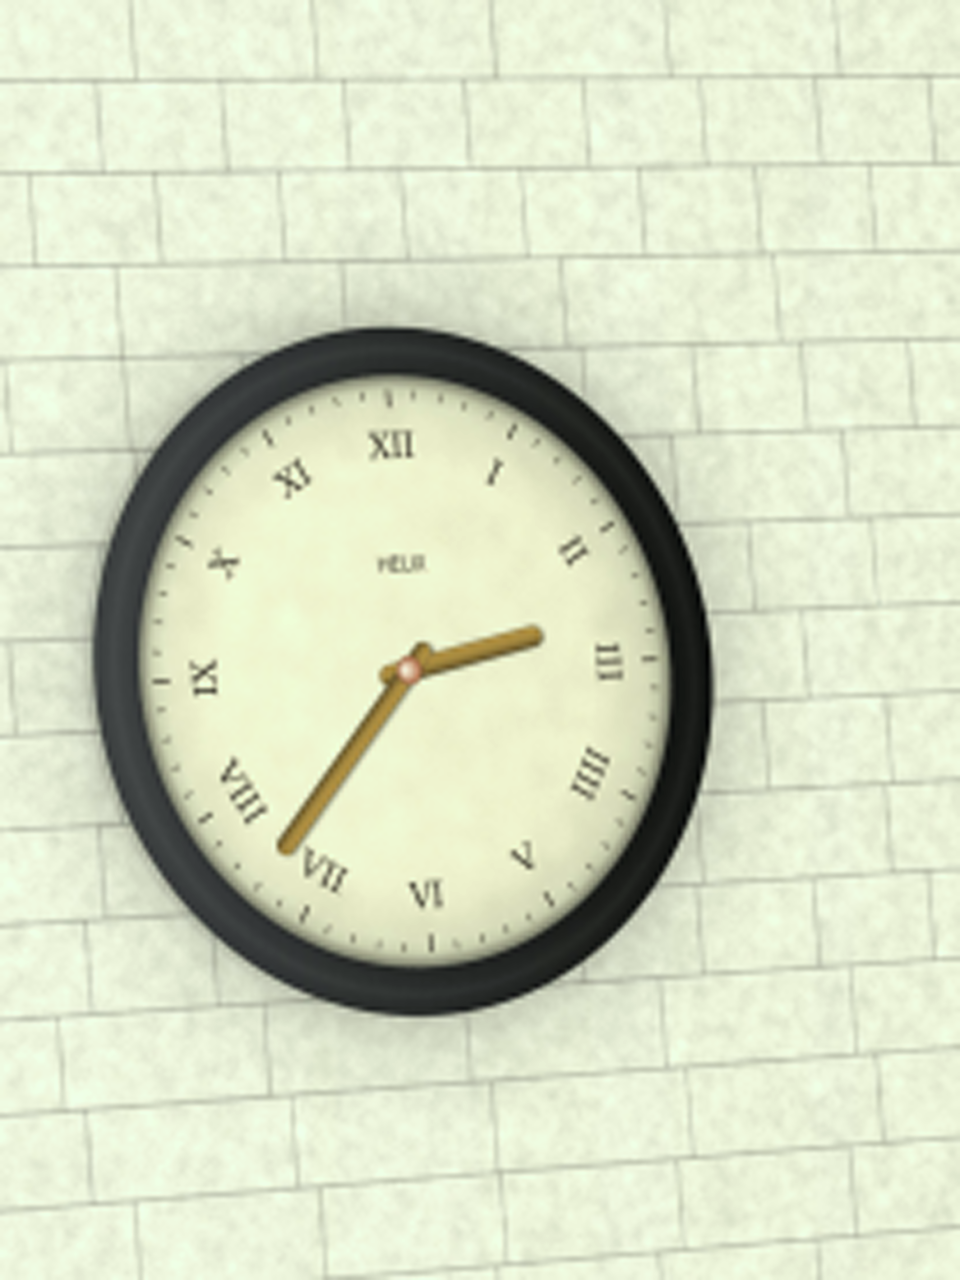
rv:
2.37
